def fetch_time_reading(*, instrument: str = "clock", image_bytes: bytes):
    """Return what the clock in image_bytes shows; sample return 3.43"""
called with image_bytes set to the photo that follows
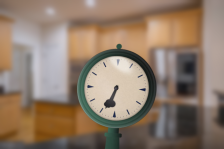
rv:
6.34
